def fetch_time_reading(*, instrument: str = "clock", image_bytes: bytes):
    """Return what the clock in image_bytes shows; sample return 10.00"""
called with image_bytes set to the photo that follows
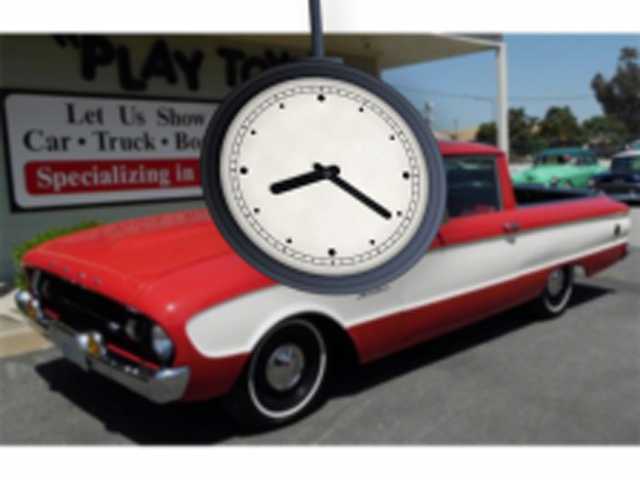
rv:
8.21
